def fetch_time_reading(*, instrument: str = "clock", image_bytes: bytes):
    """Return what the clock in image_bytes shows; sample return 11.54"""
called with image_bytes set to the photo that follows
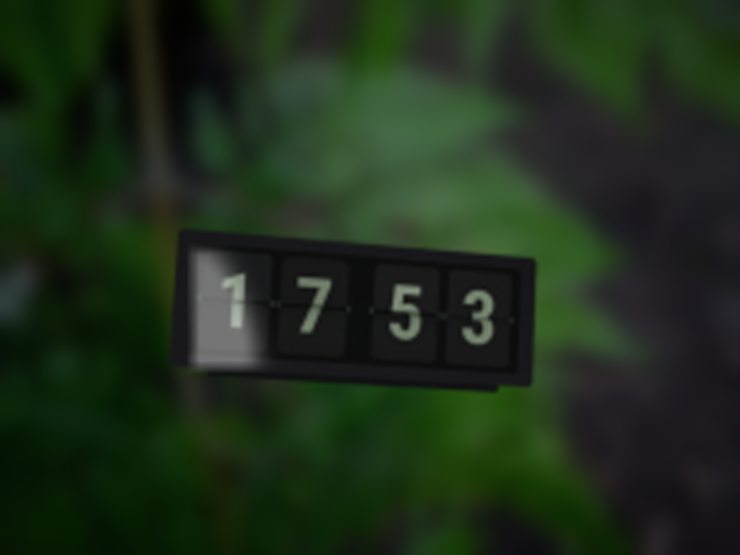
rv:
17.53
